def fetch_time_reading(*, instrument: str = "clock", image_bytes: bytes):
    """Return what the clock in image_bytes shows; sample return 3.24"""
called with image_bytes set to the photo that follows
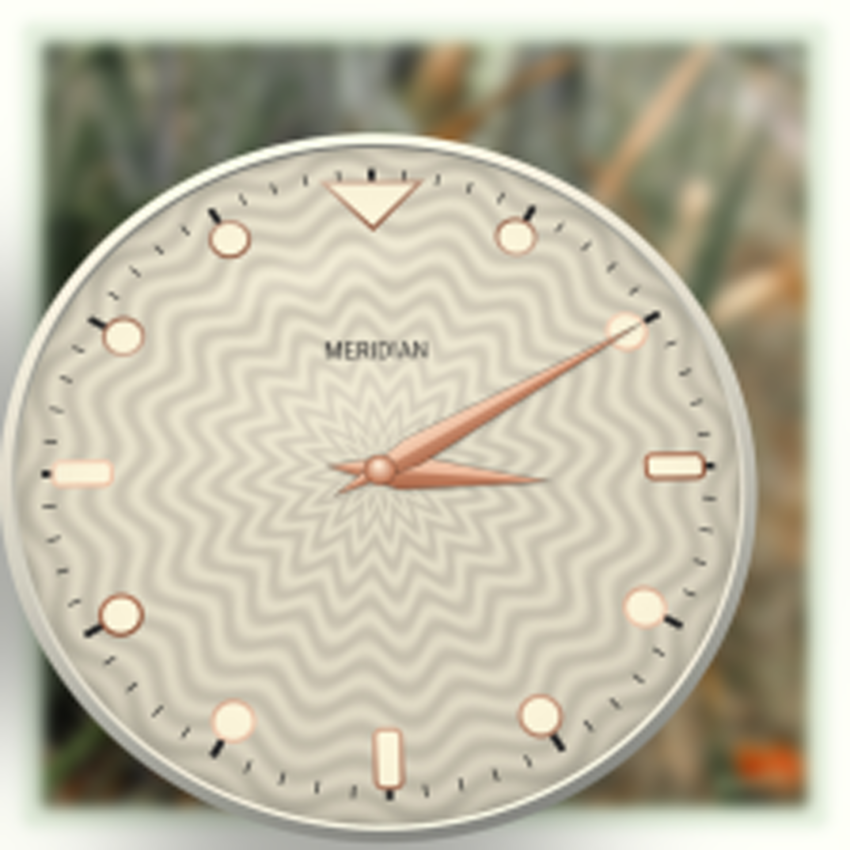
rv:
3.10
